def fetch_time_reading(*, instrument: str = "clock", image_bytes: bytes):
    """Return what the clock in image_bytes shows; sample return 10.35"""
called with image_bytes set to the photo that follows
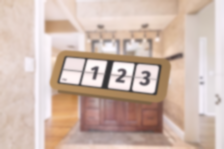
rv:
1.23
